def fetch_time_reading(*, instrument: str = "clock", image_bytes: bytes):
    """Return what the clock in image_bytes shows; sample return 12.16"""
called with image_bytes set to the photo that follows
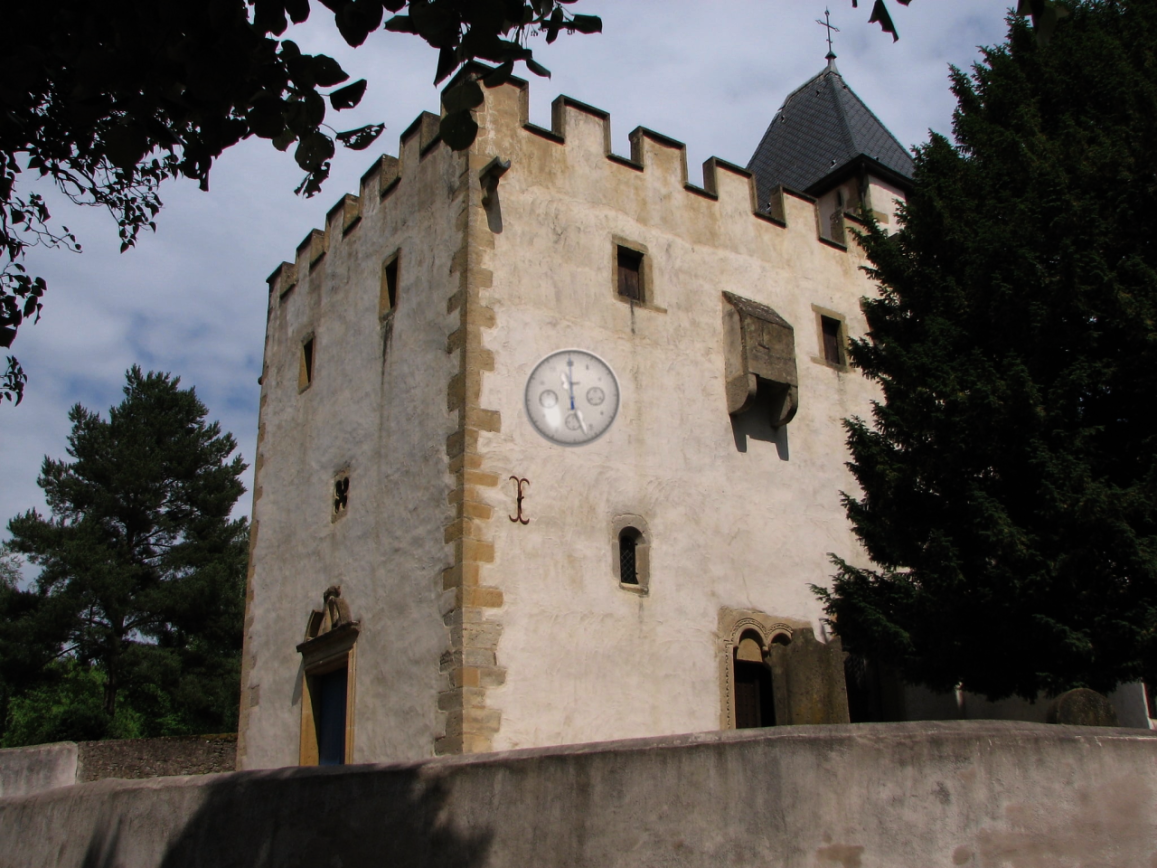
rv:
11.27
